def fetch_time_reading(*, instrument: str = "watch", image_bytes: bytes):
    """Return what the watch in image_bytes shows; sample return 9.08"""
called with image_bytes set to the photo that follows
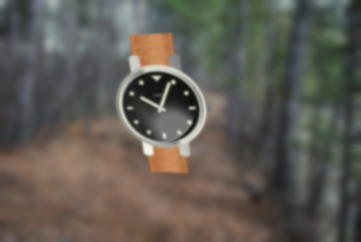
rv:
10.04
